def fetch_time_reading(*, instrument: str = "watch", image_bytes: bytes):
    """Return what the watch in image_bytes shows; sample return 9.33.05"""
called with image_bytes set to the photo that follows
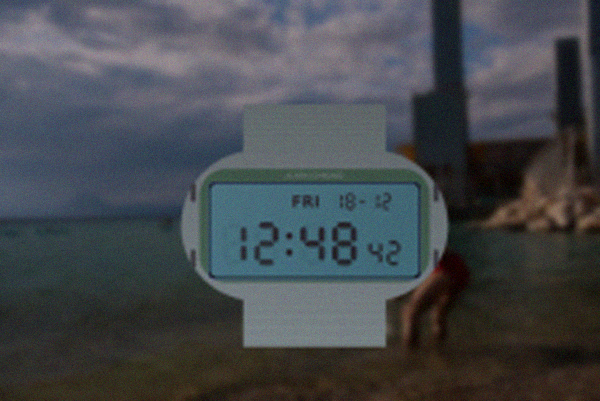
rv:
12.48.42
